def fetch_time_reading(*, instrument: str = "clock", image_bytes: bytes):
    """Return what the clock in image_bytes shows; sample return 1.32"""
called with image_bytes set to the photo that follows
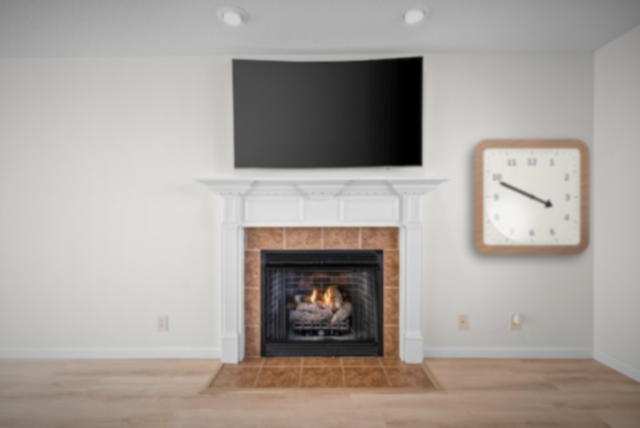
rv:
3.49
